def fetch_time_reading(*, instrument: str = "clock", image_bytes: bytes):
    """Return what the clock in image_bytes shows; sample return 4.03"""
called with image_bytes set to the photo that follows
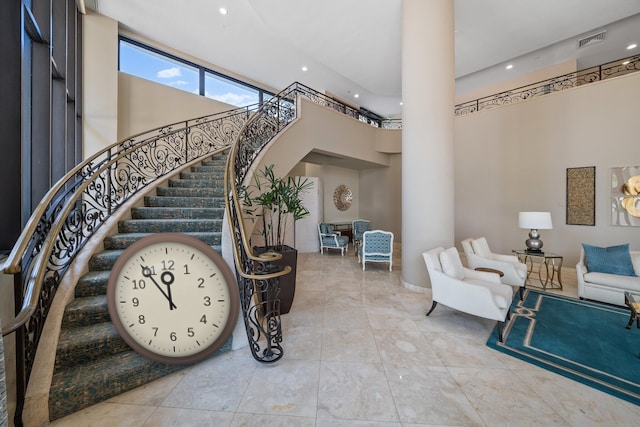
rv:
11.54
